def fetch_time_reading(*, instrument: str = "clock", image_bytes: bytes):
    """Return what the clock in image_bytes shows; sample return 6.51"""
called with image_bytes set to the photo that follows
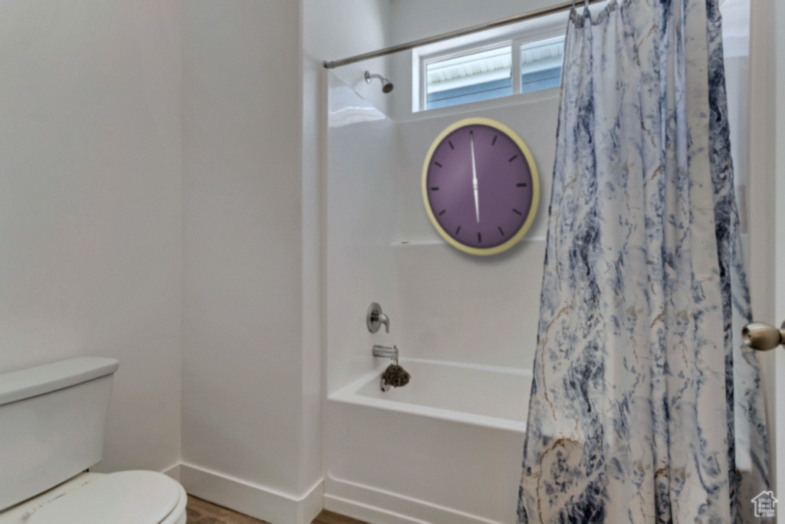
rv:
6.00
